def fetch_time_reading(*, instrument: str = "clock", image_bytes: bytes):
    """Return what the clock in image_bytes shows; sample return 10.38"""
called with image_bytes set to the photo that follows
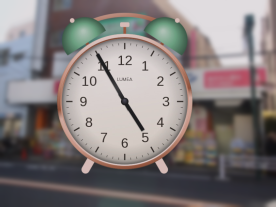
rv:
4.55
